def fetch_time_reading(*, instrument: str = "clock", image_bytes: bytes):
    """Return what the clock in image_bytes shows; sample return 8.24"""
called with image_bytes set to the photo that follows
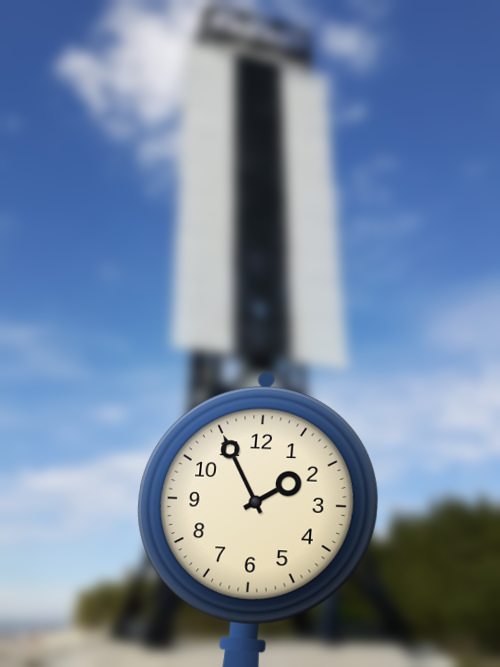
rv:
1.55
